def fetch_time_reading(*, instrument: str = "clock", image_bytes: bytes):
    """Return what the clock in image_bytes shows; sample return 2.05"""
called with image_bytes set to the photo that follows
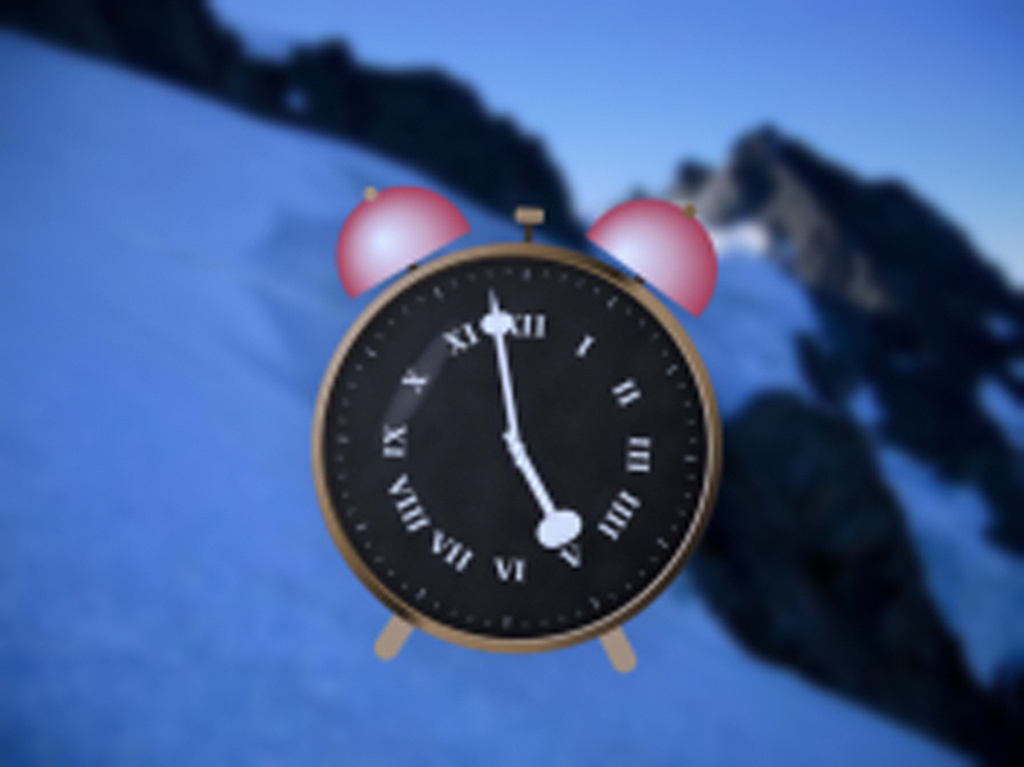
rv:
4.58
